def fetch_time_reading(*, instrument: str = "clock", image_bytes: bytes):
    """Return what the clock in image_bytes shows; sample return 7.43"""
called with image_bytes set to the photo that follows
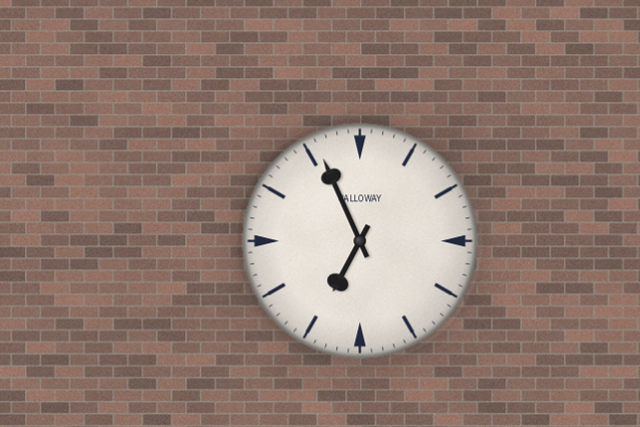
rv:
6.56
